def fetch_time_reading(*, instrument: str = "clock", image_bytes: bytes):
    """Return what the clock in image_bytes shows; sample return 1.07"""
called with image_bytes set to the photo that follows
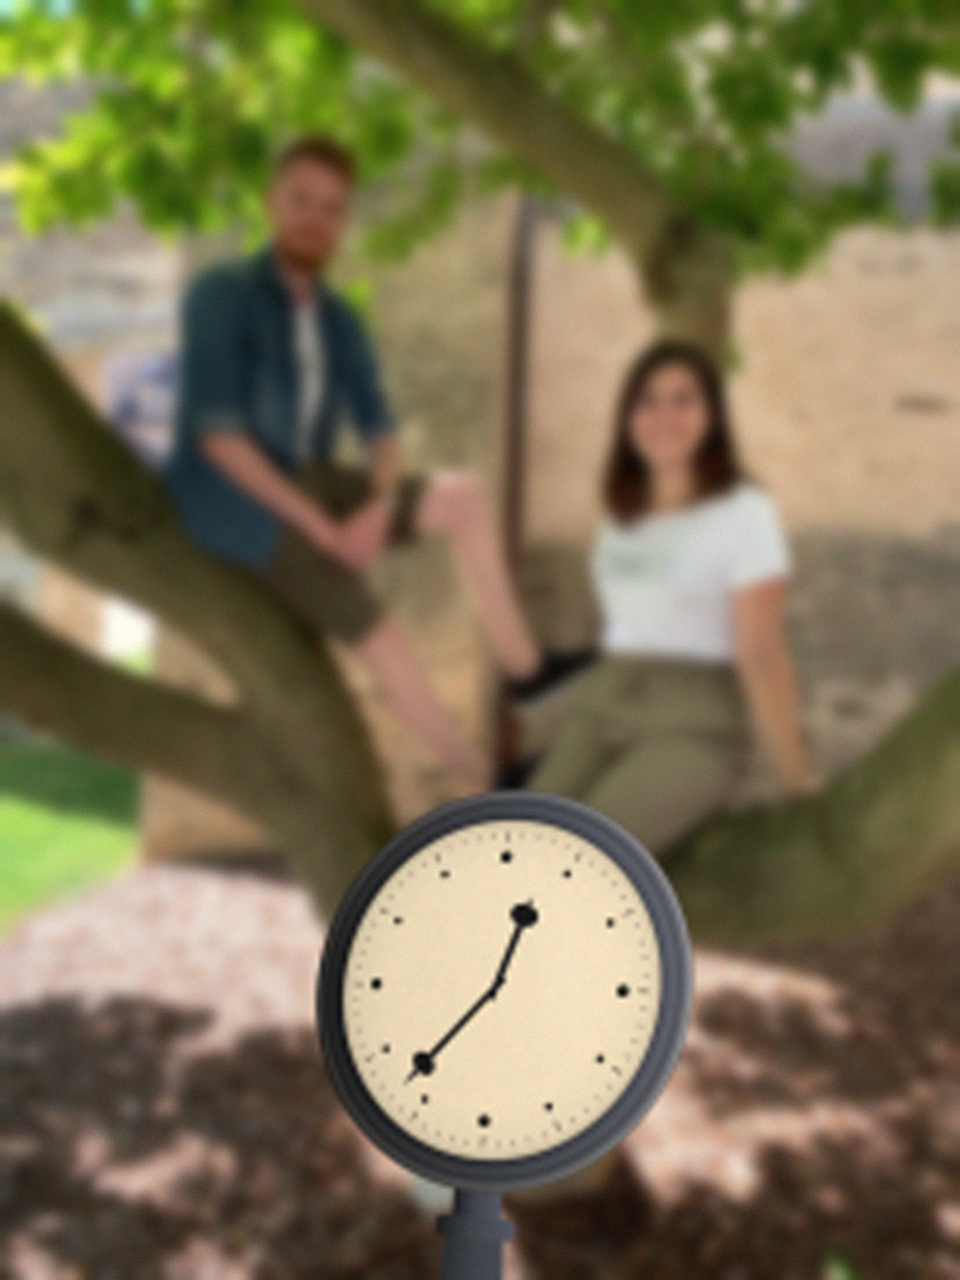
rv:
12.37
